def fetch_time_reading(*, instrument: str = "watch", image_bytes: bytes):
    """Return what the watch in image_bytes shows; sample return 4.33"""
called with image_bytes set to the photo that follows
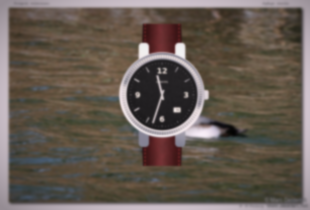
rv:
11.33
